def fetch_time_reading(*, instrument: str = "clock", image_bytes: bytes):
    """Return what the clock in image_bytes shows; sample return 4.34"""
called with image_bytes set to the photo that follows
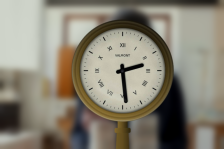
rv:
2.29
